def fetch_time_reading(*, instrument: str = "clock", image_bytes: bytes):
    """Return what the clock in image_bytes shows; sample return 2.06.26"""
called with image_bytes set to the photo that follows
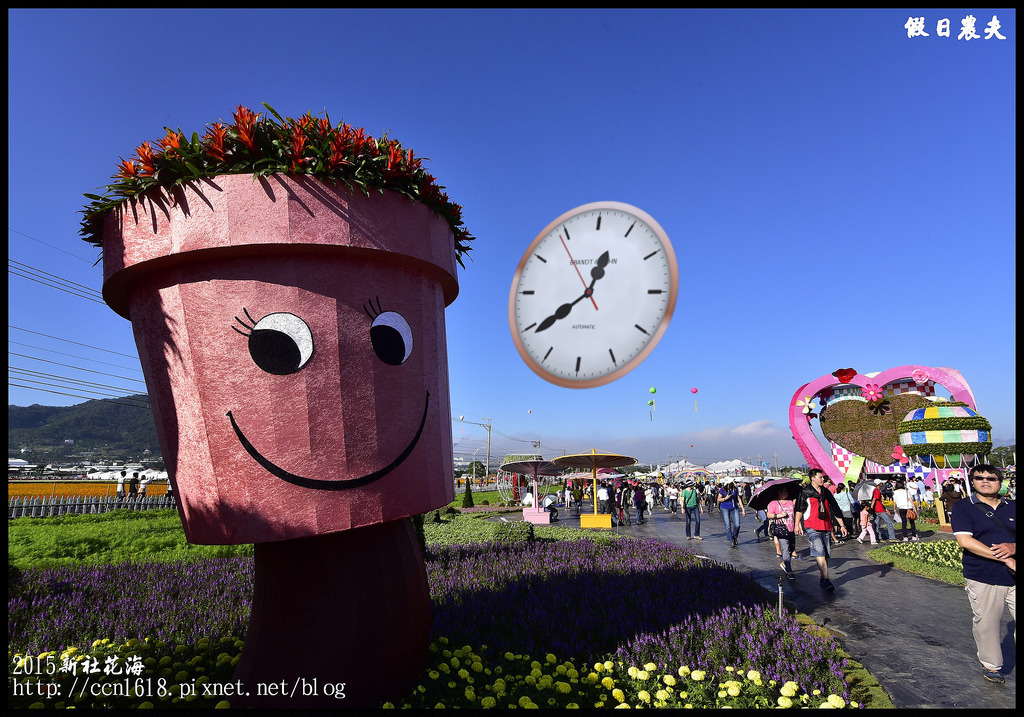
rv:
12.38.54
